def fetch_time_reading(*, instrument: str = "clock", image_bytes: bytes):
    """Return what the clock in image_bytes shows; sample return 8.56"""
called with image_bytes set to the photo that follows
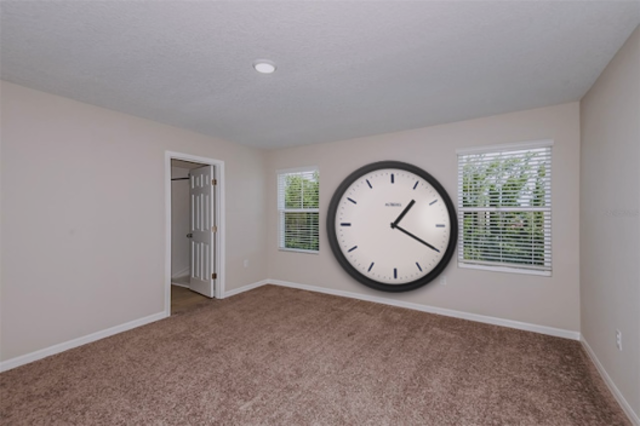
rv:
1.20
